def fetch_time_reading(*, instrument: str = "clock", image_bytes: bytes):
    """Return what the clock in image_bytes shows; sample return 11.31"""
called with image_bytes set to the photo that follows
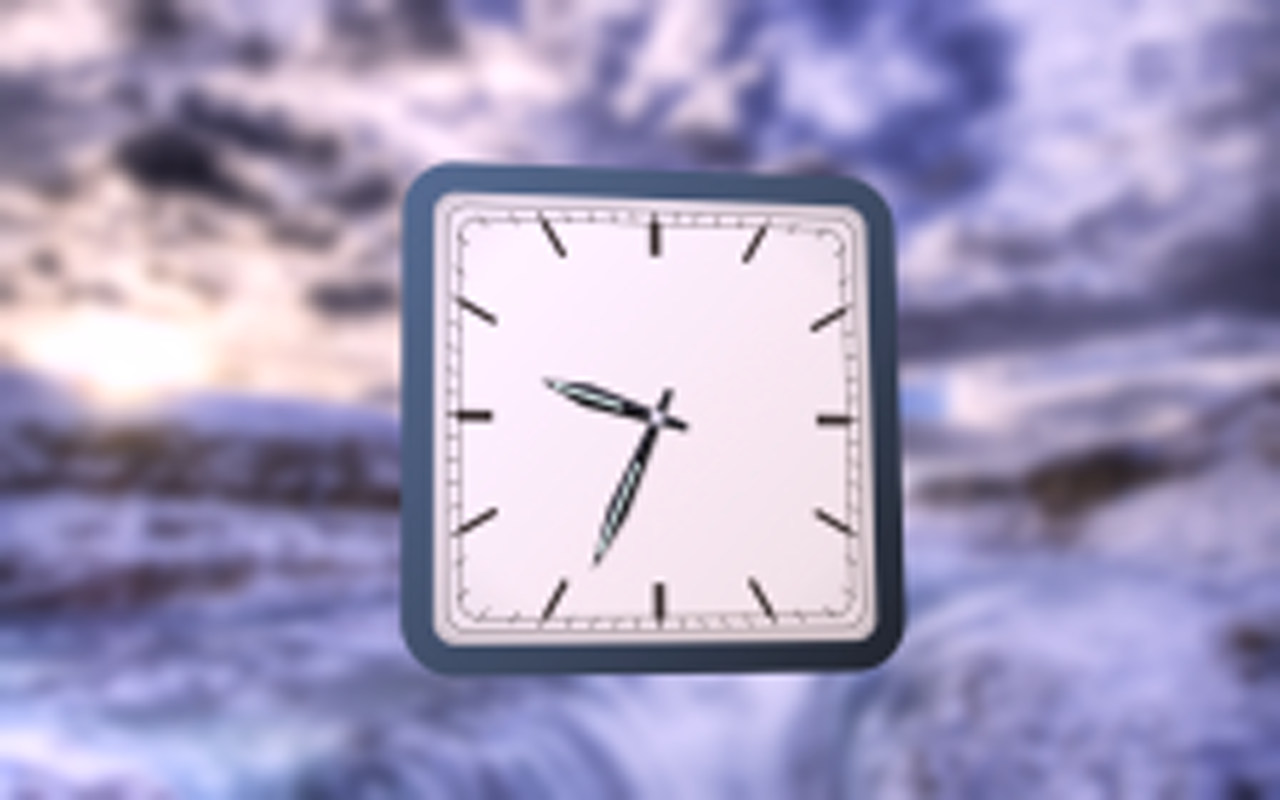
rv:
9.34
